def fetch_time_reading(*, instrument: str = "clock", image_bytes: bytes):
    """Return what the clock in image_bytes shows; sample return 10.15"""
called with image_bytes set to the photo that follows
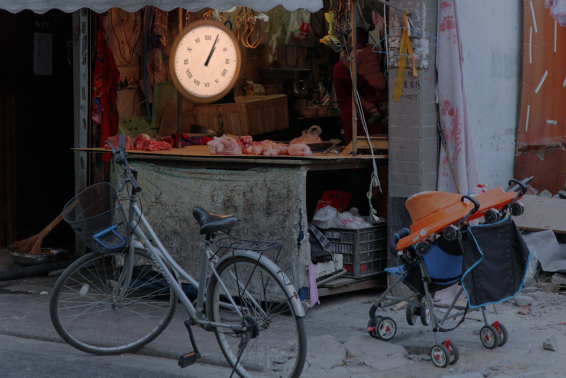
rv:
1.04
